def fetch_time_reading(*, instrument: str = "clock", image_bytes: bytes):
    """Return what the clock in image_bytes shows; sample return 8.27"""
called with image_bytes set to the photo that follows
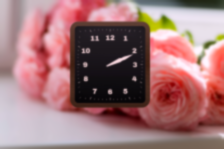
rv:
2.11
